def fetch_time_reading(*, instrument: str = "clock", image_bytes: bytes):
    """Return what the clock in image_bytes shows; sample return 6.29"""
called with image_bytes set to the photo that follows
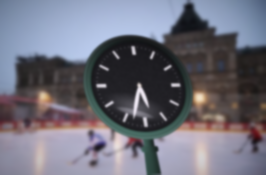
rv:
5.33
